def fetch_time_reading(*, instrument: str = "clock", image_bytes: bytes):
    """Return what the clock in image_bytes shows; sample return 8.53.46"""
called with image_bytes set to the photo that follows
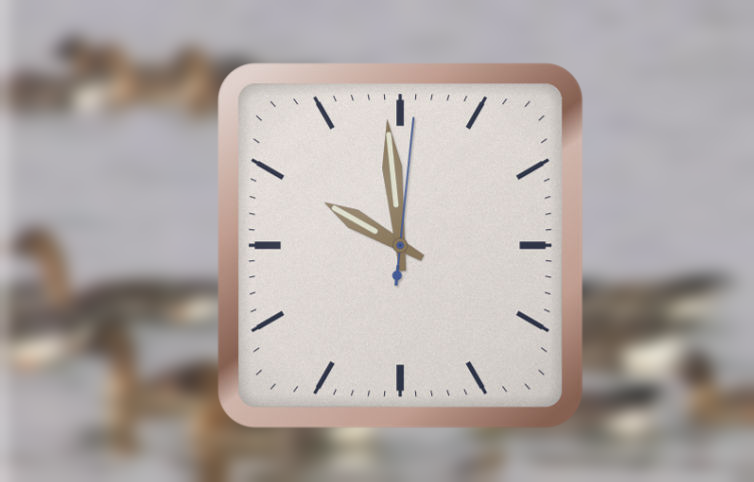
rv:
9.59.01
